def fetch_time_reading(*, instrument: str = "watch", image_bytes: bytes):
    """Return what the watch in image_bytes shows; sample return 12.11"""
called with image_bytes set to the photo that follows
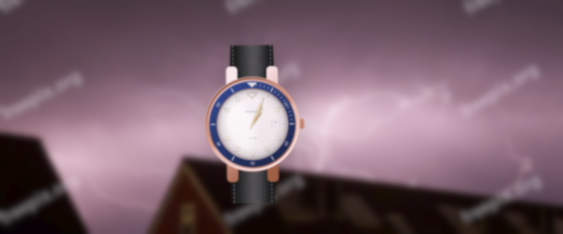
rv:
1.04
